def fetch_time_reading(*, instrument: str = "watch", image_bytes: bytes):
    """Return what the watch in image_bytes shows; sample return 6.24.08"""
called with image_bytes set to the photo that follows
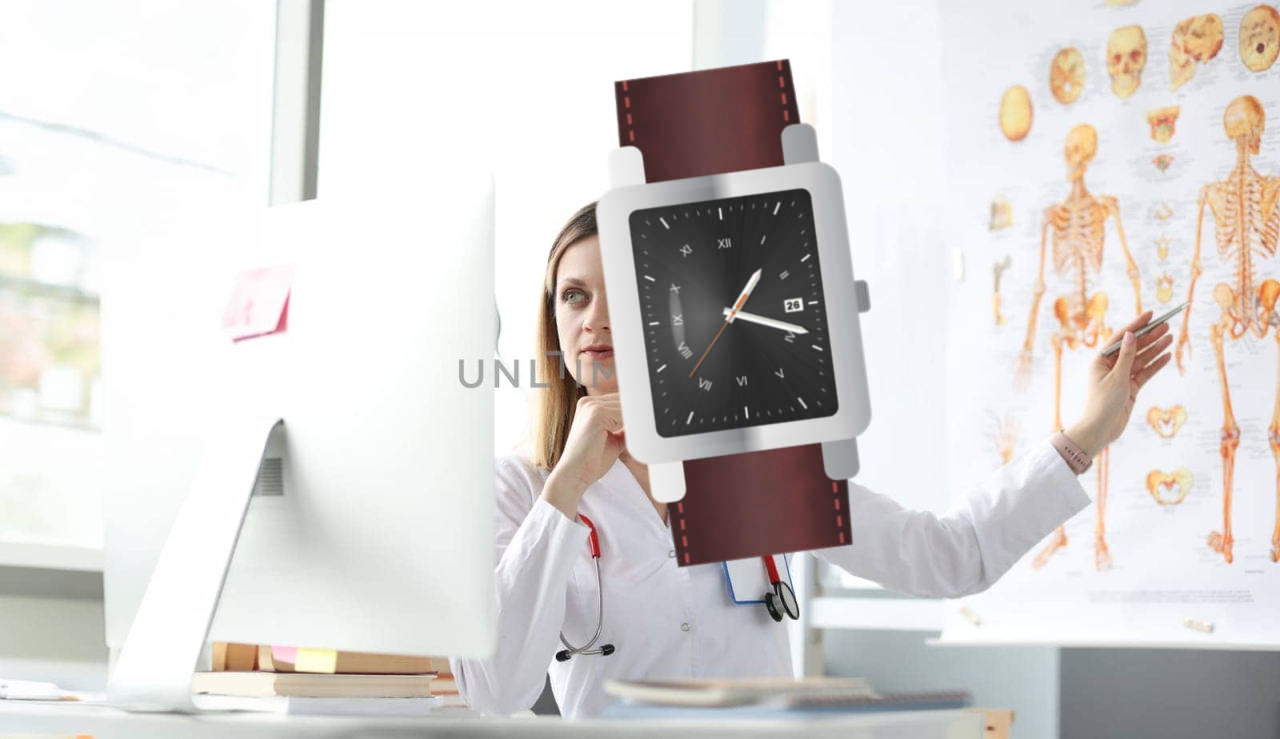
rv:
1.18.37
